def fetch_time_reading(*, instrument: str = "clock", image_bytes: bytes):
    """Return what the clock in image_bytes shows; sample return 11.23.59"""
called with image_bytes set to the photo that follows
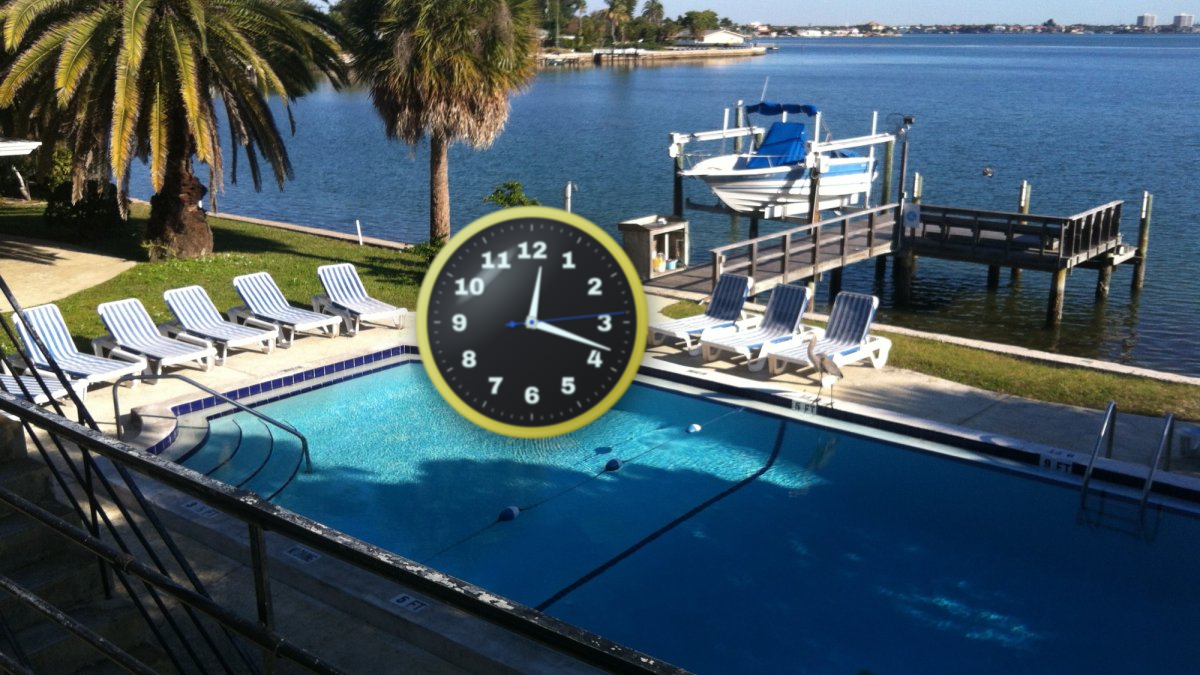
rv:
12.18.14
